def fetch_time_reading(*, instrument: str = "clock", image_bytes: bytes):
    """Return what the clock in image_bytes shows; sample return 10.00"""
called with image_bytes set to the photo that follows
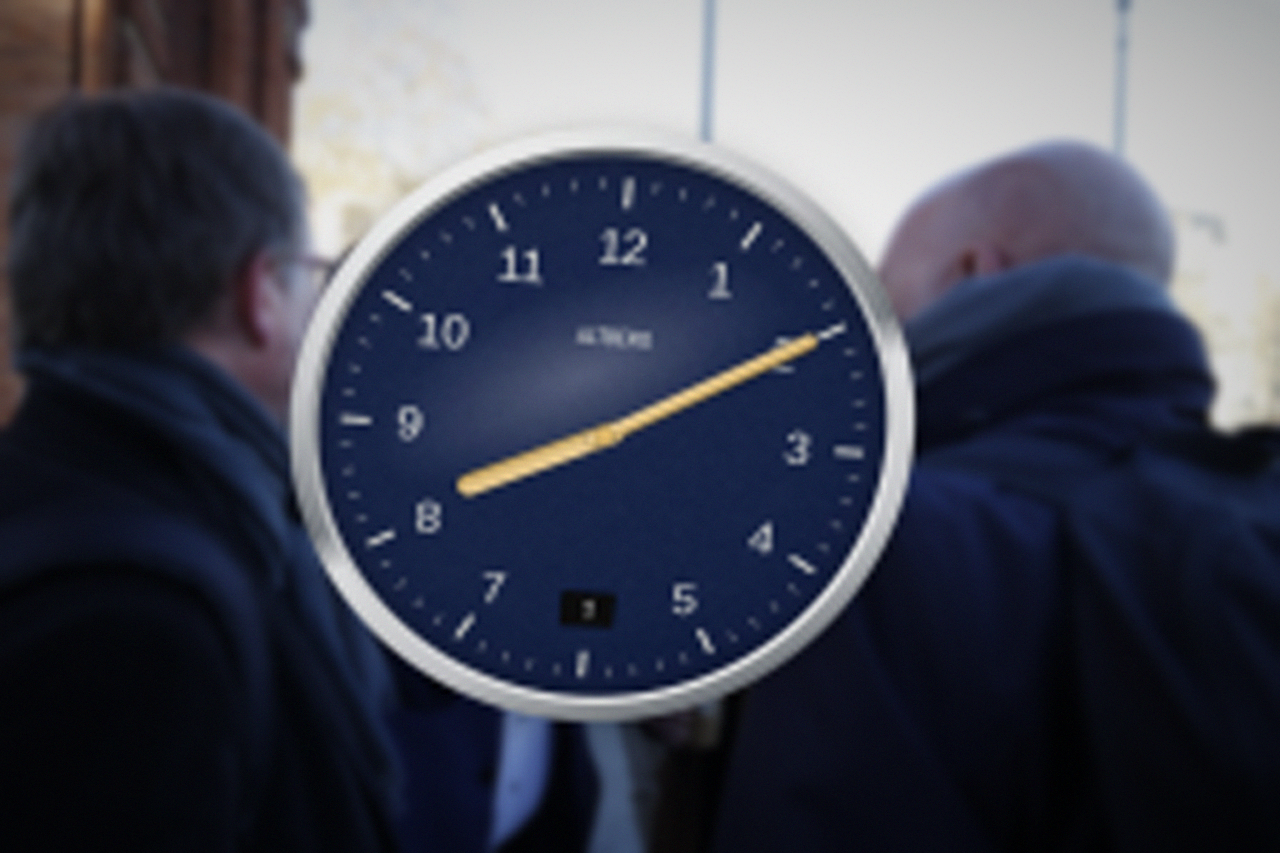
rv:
8.10
